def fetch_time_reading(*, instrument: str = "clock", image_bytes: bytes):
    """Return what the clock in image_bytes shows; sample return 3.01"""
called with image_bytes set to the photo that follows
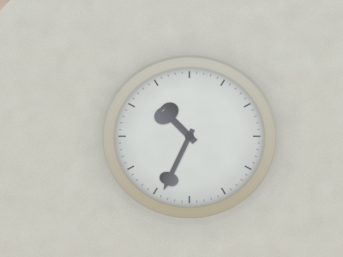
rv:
10.34
